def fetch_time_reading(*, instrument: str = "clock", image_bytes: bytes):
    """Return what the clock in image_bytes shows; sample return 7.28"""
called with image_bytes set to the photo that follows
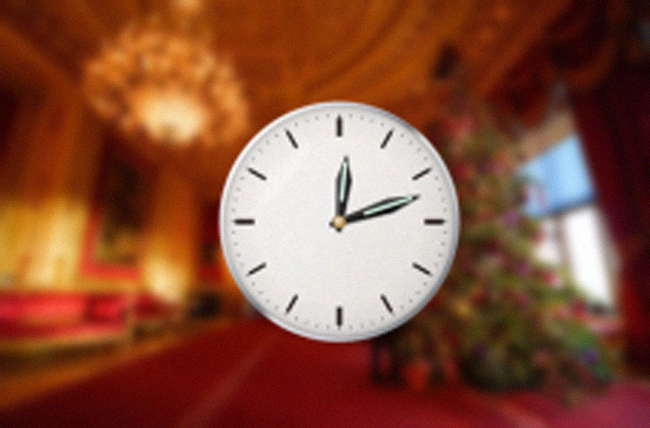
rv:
12.12
